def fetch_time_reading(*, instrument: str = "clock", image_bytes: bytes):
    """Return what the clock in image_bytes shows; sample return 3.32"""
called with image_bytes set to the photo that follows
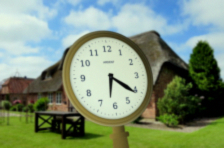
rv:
6.21
